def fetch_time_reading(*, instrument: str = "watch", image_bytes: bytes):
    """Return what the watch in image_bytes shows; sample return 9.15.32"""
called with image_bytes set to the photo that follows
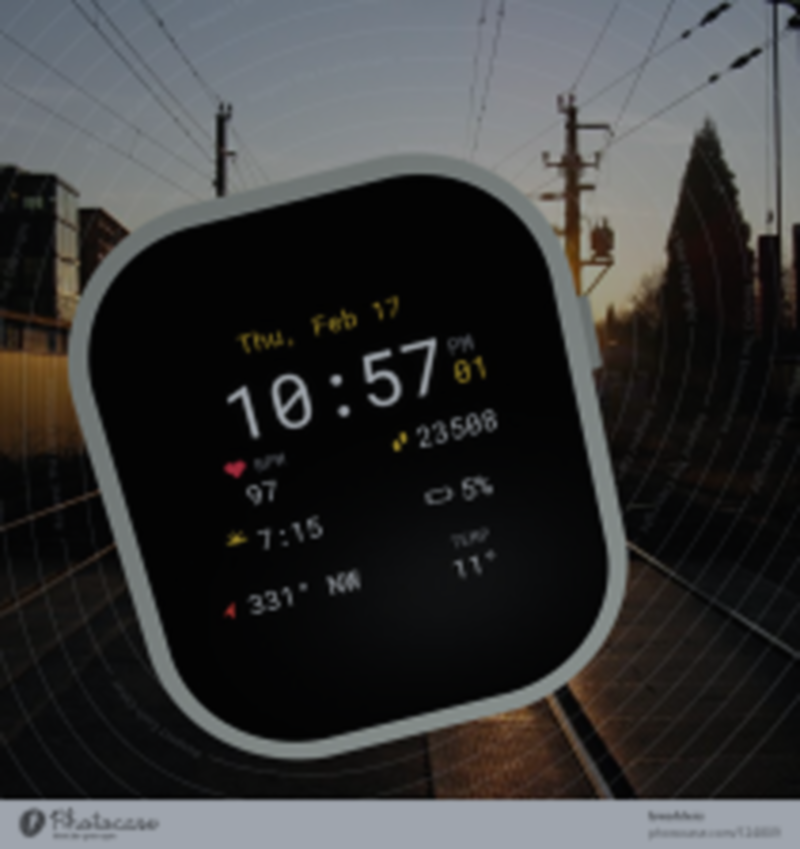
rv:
10.57.01
